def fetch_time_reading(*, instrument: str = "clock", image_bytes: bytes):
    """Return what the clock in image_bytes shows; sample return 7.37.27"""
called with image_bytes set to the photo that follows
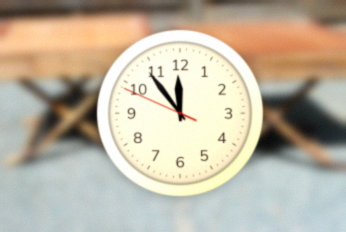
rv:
11.53.49
